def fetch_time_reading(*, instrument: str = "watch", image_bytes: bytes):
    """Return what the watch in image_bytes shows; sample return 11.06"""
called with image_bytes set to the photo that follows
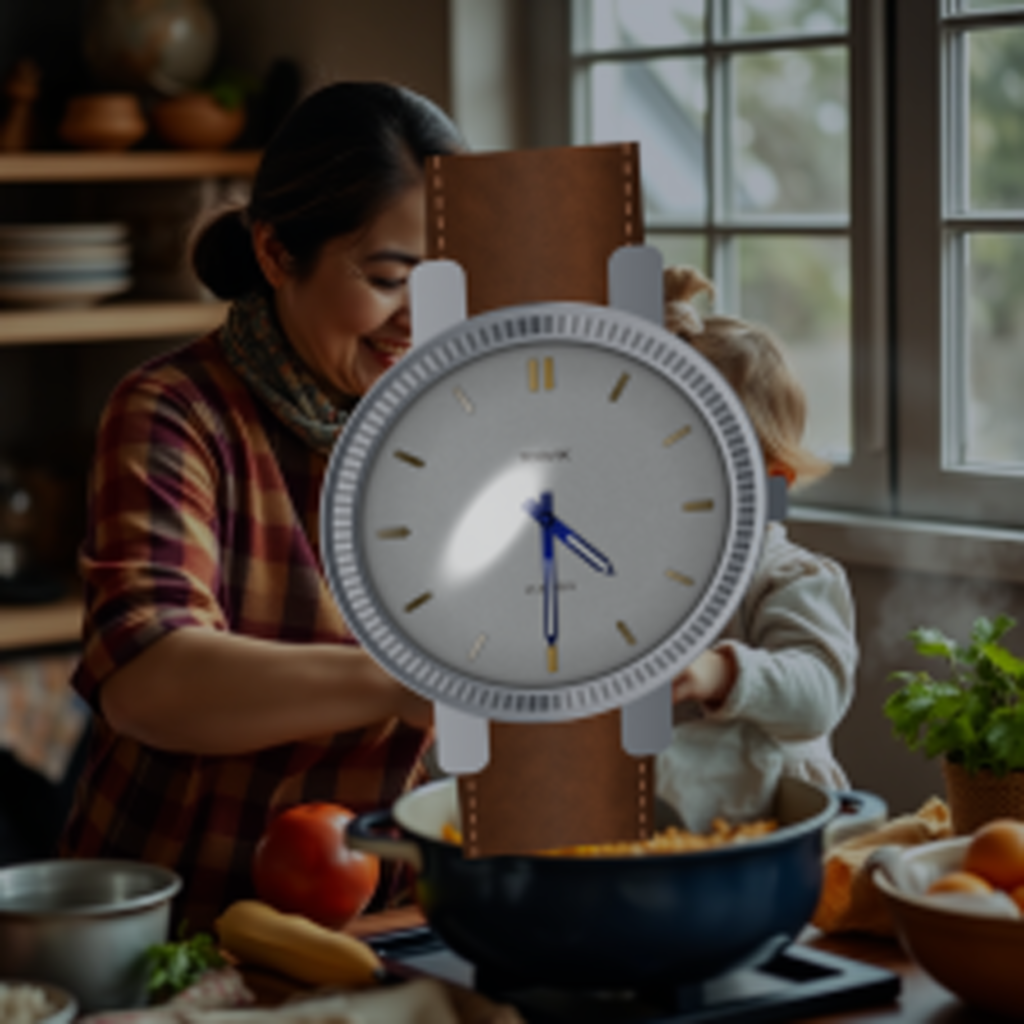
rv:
4.30
